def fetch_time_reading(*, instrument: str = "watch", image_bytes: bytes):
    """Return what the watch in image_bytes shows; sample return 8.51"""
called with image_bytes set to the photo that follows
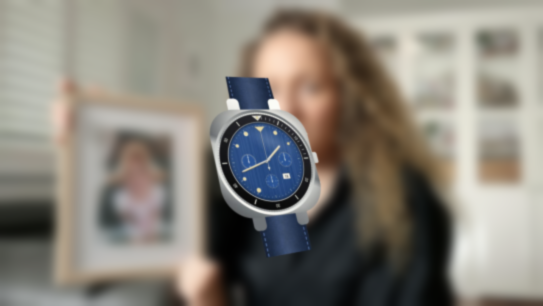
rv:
1.42
